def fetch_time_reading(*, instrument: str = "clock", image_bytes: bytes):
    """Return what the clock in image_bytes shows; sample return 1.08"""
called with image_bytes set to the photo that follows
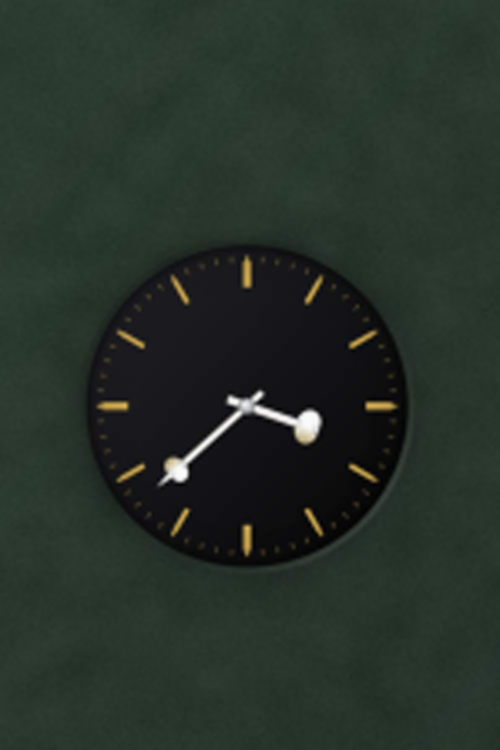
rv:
3.38
